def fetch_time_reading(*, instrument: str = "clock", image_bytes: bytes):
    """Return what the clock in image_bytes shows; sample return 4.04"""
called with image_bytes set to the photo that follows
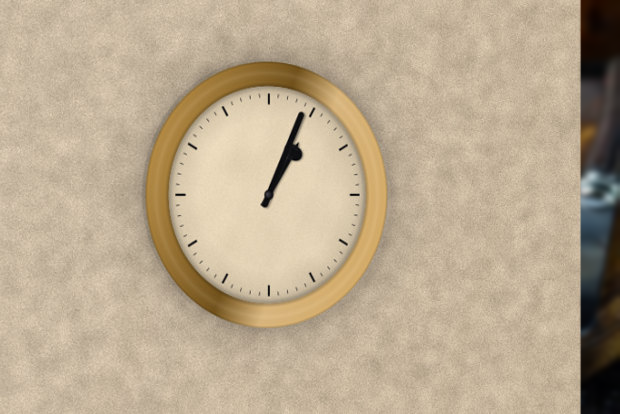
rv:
1.04
